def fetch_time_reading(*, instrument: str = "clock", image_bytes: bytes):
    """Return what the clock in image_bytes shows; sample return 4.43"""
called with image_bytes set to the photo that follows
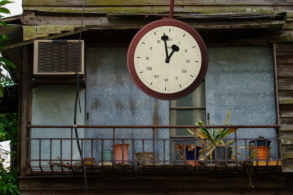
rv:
12.58
